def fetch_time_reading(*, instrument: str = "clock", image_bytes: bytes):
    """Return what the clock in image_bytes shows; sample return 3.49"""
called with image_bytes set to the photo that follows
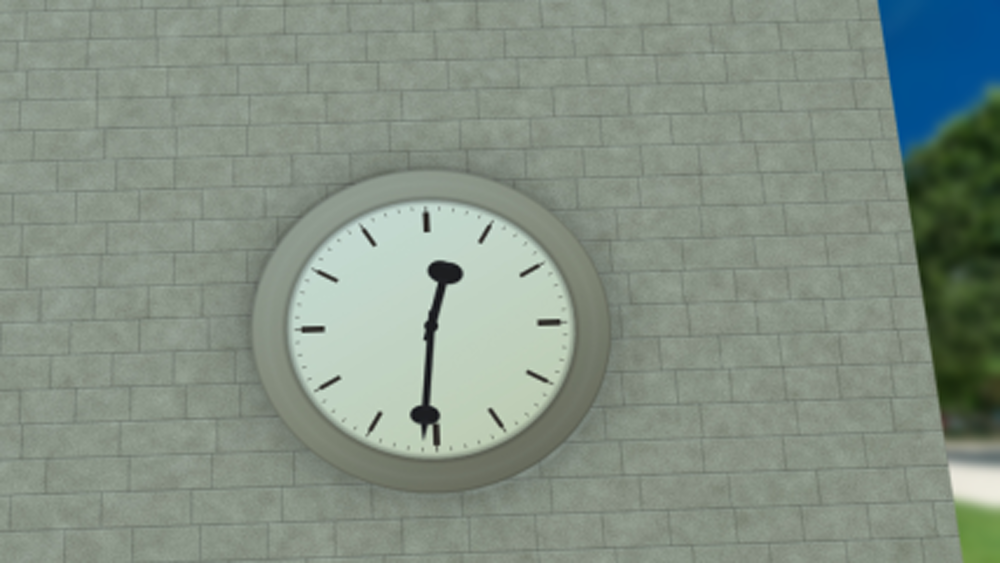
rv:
12.31
